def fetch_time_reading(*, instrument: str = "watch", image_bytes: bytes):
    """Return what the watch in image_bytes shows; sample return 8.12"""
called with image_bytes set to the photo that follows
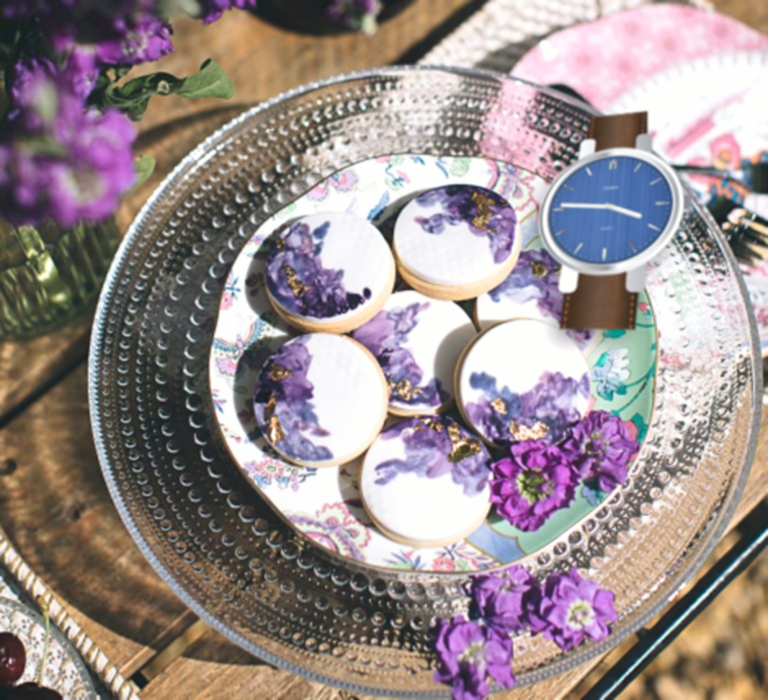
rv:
3.46
